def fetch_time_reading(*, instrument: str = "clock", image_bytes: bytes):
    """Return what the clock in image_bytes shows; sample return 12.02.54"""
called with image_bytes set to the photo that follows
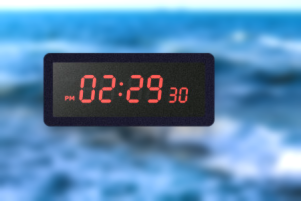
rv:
2.29.30
